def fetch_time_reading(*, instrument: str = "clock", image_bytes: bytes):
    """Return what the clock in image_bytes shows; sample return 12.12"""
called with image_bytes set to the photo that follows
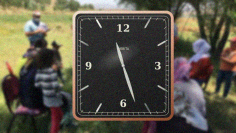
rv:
11.27
